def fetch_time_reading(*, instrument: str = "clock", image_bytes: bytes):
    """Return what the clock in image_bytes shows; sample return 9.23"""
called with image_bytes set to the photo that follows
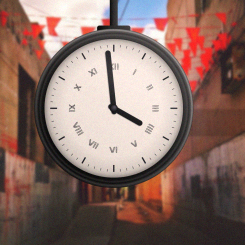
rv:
3.59
